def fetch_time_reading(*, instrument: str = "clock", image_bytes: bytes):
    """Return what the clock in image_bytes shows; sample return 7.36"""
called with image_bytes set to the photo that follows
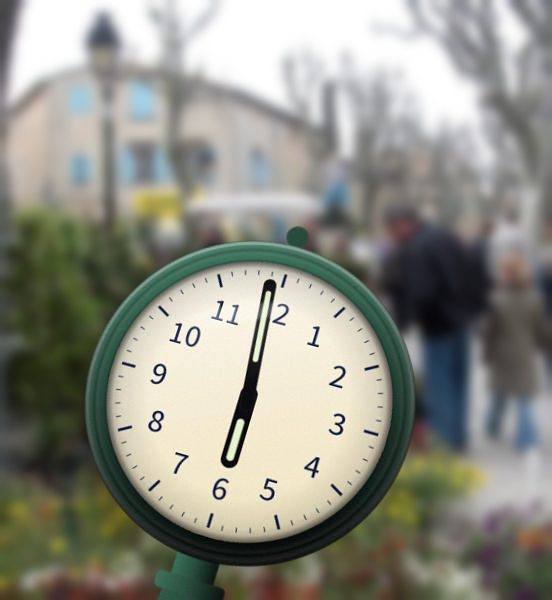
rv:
5.59
